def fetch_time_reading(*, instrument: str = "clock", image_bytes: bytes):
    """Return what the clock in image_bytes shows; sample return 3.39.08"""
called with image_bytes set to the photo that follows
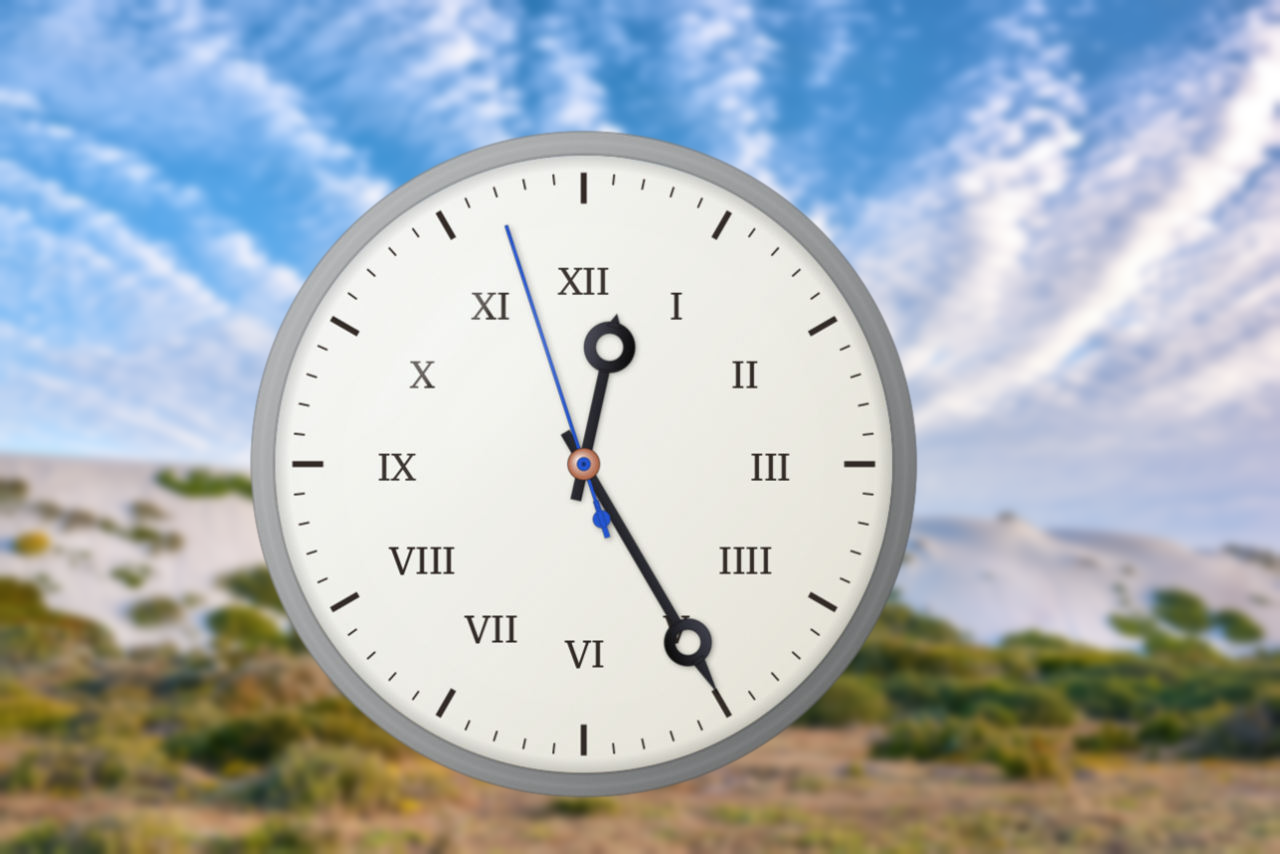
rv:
12.24.57
